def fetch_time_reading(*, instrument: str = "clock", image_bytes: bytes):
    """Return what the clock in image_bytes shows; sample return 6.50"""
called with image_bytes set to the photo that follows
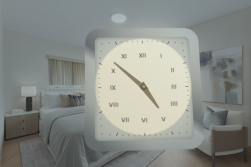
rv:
4.52
